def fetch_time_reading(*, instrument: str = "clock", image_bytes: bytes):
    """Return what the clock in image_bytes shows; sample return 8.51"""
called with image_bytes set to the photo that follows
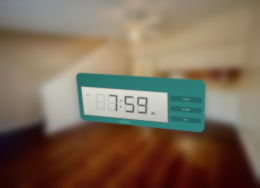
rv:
7.59
